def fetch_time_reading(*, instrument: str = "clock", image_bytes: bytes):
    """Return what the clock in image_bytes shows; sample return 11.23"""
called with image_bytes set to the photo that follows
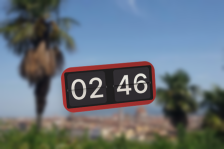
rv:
2.46
